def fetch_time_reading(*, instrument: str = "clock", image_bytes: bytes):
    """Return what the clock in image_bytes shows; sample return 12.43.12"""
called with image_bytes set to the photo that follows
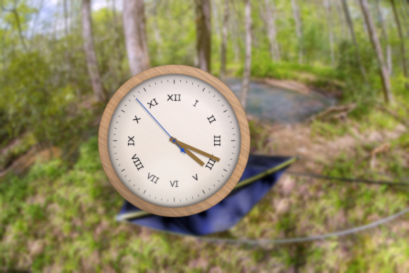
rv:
4.18.53
